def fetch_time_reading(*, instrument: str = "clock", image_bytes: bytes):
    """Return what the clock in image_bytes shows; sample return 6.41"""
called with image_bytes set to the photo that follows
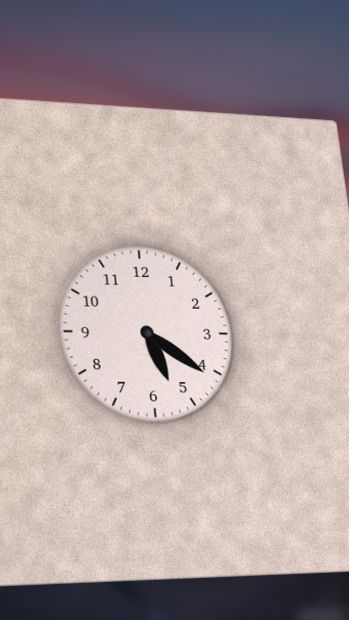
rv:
5.21
